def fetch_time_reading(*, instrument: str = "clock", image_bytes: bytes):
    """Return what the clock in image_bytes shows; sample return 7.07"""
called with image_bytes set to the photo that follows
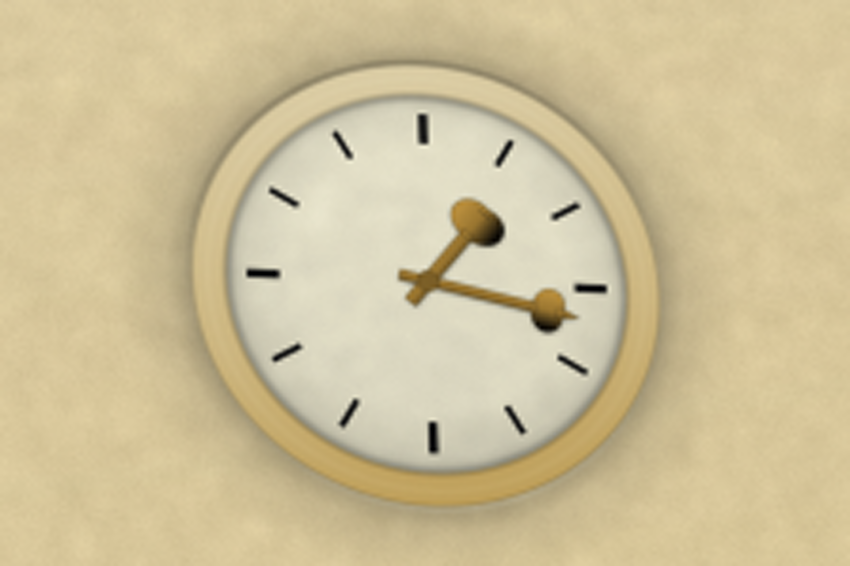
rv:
1.17
